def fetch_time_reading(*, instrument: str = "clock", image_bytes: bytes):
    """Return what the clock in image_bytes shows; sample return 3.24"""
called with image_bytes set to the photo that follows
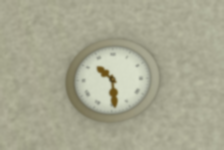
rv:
10.29
